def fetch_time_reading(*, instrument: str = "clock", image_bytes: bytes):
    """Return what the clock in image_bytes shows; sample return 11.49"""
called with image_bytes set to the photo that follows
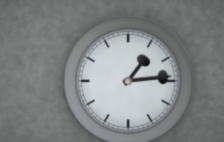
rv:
1.14
